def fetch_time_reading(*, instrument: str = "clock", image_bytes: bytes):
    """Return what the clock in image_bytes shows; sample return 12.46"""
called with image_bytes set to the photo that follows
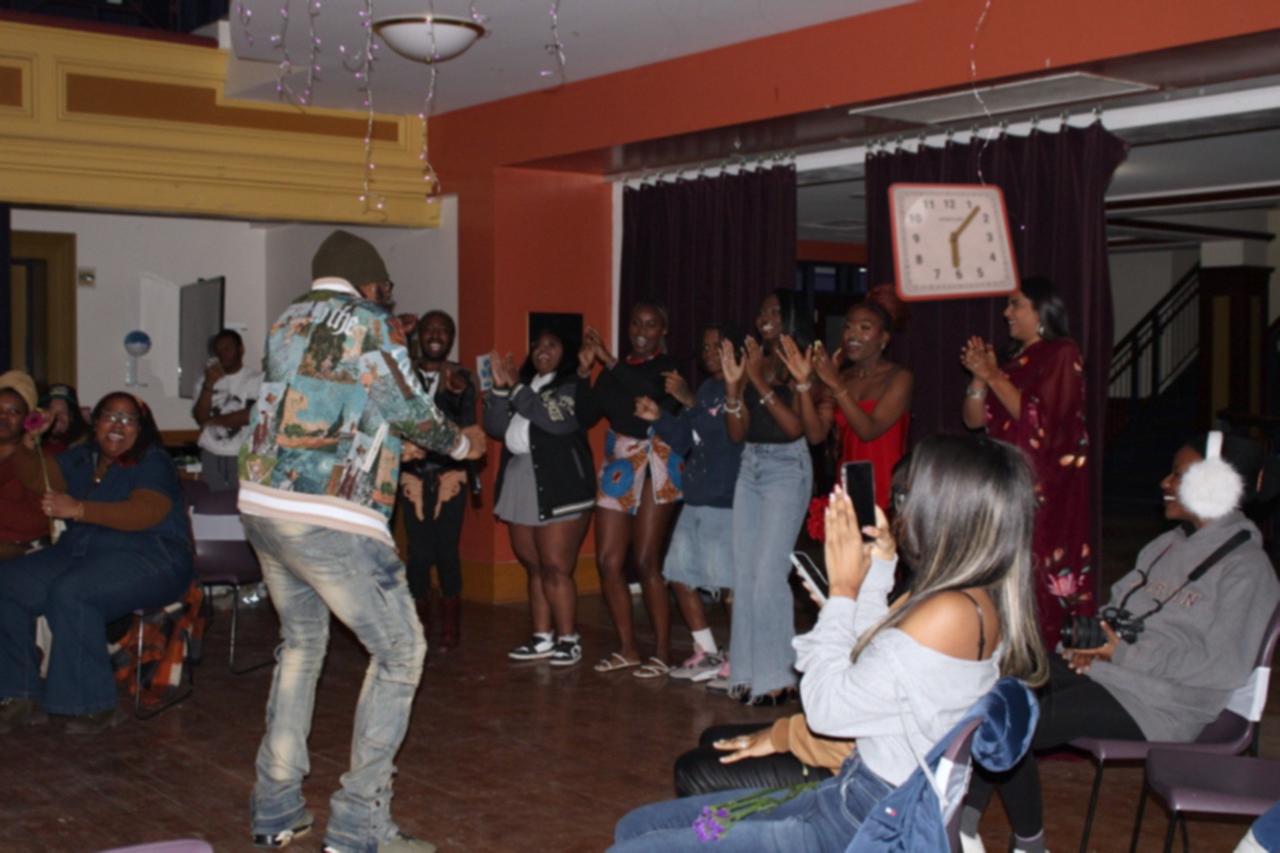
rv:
6.07
